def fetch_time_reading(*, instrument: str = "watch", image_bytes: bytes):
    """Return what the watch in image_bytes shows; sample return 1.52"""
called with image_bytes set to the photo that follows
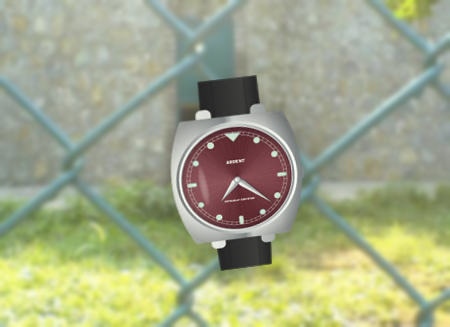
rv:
7.22
